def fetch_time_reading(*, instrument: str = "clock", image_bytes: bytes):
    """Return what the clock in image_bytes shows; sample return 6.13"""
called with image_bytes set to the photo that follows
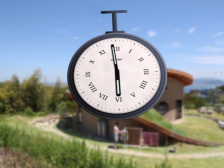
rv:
5.59
